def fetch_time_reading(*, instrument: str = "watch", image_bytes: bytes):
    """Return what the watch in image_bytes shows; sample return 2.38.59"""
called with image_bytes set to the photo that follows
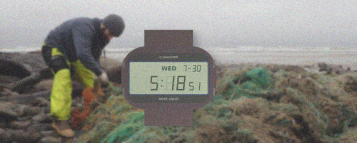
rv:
5.18.51
